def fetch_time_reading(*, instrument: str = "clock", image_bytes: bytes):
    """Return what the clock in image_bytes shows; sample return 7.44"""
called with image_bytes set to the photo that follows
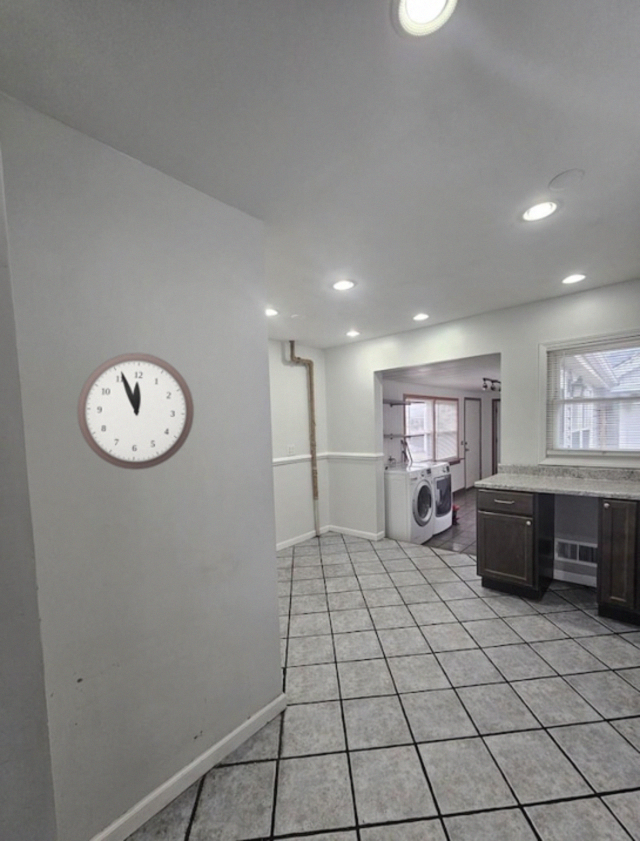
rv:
11.56
